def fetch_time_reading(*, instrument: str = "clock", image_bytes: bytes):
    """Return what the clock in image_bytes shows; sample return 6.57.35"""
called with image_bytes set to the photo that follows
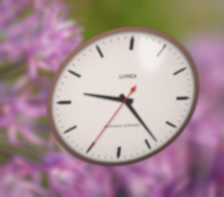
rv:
9.23.35
